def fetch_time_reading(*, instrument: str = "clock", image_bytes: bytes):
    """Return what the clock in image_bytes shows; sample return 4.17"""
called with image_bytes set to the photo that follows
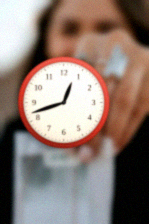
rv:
12.42
